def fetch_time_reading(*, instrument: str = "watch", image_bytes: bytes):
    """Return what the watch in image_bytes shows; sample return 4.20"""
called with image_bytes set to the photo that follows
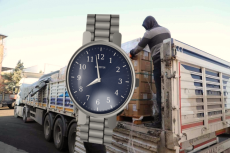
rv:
7.58
